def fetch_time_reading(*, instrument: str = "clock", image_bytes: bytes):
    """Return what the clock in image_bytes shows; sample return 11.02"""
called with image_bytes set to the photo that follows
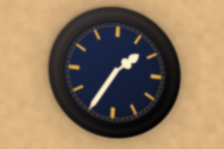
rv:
1.35
